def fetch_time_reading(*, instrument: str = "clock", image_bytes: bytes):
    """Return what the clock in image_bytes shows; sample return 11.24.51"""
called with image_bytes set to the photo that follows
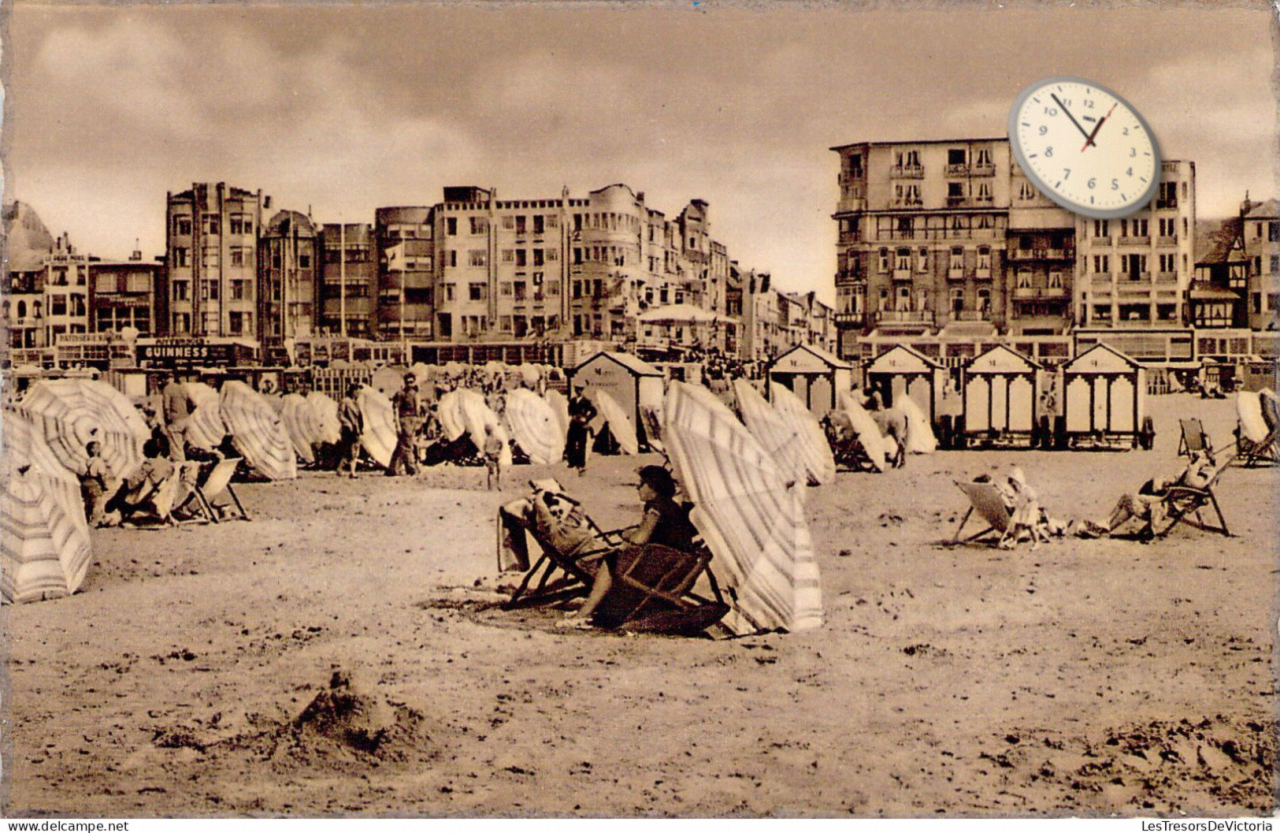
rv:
12.53.05
